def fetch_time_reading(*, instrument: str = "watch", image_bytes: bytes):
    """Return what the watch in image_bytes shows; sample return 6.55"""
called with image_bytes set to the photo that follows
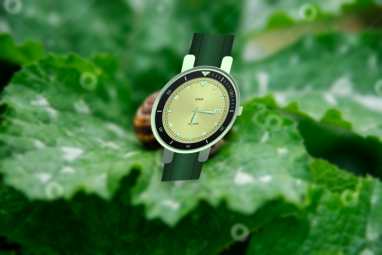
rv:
6.16
